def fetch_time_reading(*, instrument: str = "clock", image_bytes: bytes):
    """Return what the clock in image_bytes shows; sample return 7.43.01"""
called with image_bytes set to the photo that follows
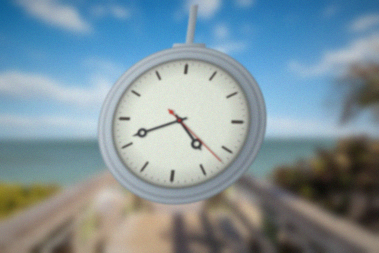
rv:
4.41.22
